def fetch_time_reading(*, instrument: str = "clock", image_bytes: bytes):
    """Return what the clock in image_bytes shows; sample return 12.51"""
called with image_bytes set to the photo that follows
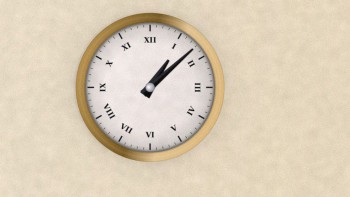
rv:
1.08
